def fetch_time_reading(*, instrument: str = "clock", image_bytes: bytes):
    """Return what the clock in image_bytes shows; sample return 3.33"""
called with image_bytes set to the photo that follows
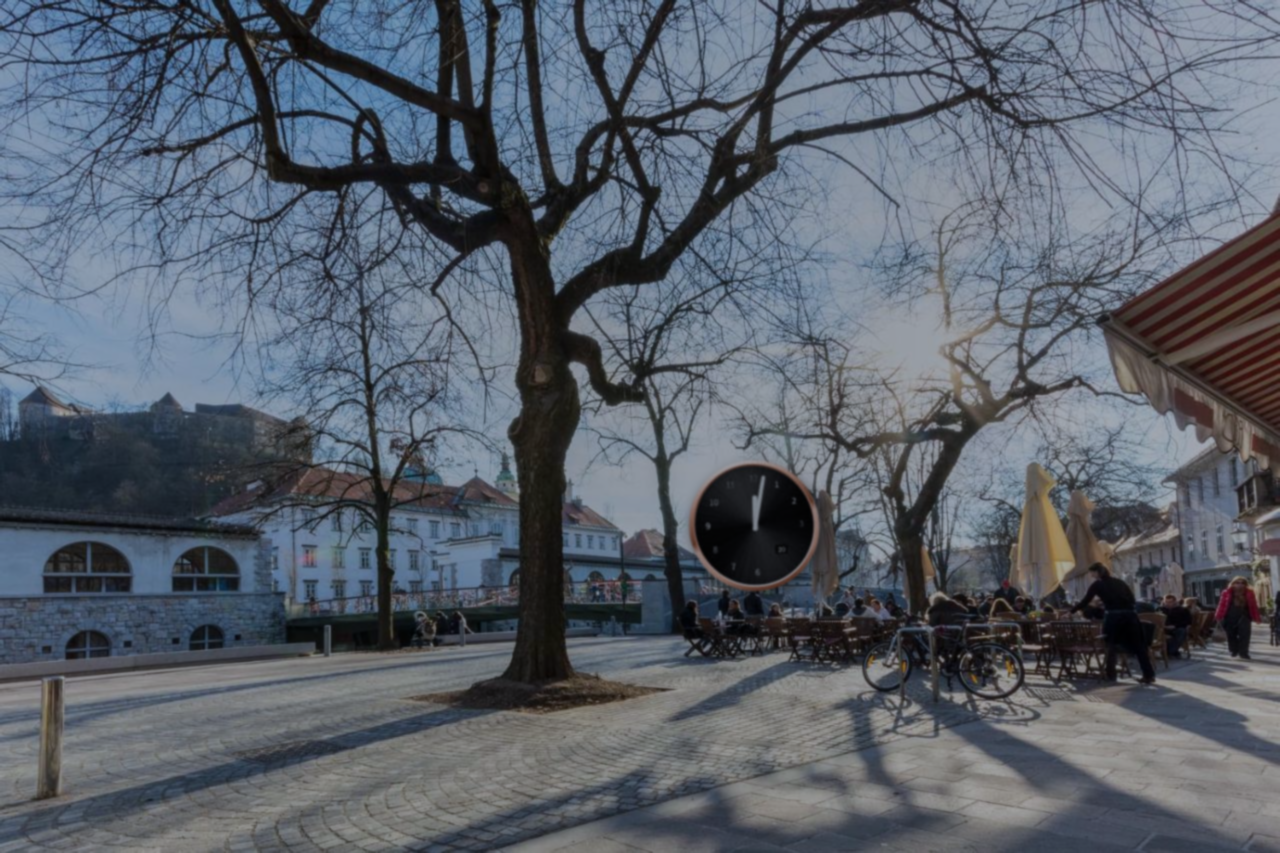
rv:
12.02
